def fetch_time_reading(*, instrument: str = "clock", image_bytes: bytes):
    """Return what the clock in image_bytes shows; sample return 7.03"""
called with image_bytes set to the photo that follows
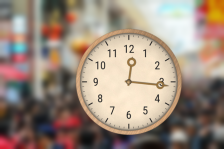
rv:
12.16
